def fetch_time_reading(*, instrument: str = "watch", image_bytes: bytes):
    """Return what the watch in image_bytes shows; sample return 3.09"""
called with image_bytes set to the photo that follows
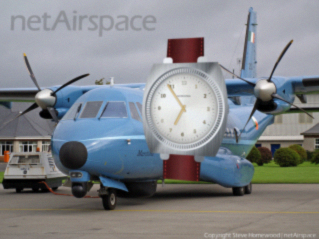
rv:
6.54
